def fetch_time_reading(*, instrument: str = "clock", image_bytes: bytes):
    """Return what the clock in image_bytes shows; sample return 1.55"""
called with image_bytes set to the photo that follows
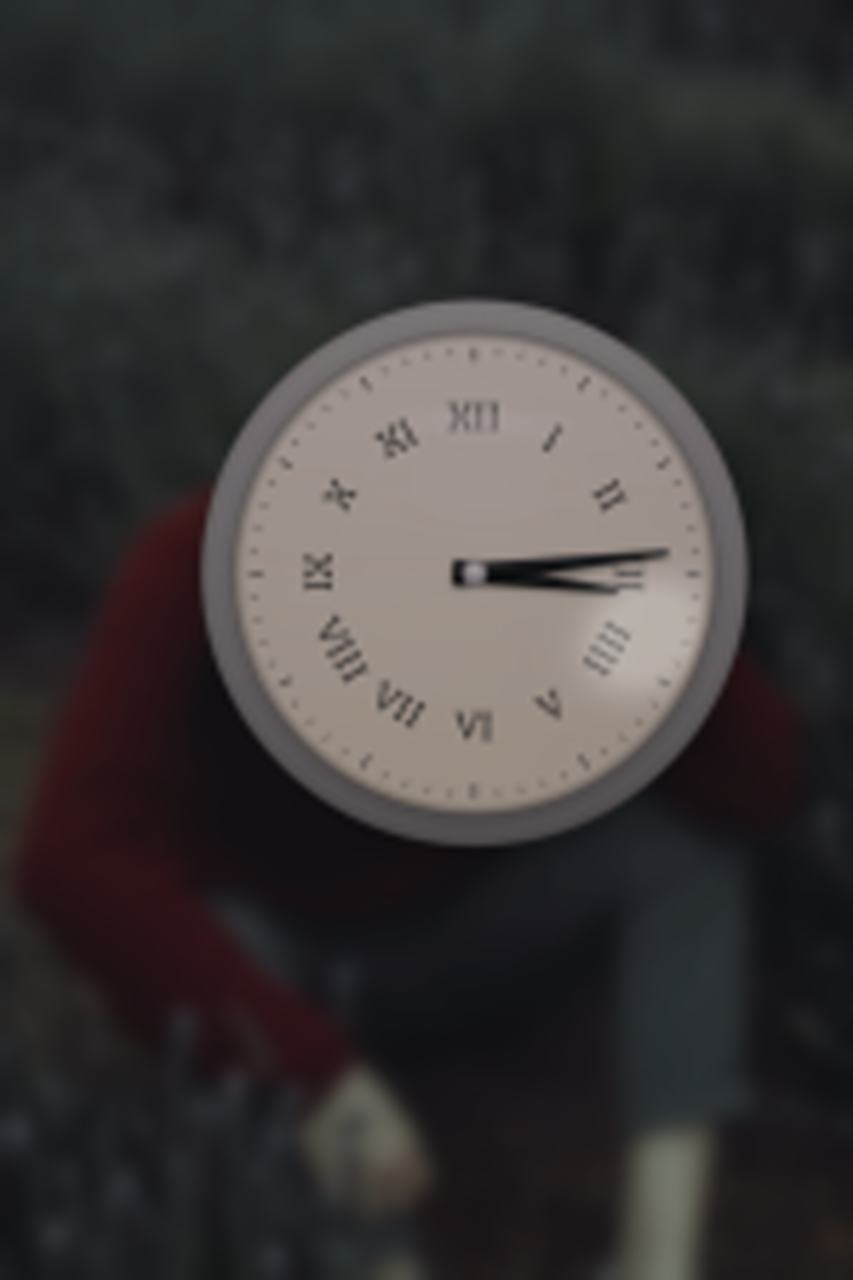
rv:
3.14
